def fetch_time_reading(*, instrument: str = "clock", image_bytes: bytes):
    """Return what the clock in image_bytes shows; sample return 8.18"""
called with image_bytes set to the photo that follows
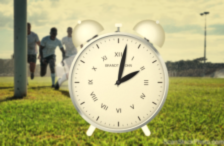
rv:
2.02
